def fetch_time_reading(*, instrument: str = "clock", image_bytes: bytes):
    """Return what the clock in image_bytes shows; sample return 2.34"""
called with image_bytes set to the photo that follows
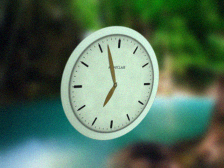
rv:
6.57
